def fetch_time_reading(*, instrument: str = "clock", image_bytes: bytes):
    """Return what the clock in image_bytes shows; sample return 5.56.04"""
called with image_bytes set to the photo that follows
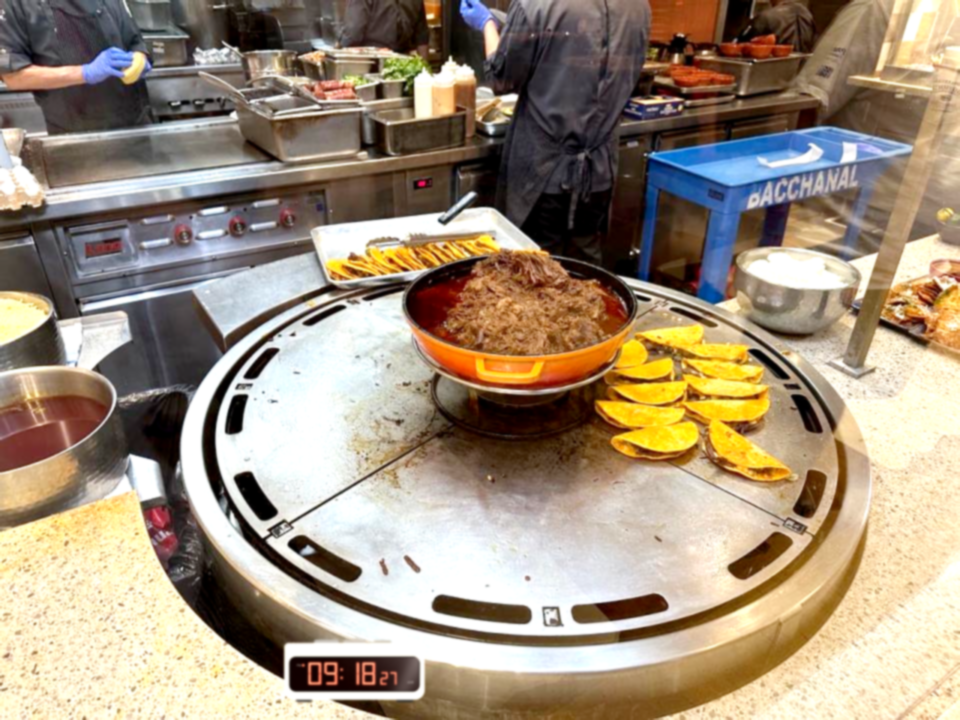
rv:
9.18.27
